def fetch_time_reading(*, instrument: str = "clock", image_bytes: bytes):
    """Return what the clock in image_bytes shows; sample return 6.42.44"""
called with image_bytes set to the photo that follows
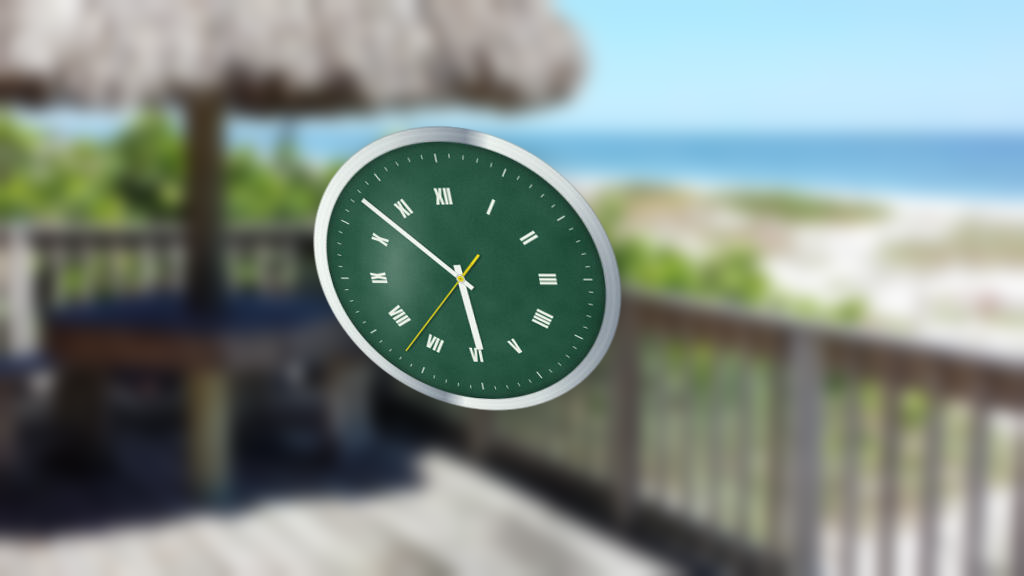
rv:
5.52.37
